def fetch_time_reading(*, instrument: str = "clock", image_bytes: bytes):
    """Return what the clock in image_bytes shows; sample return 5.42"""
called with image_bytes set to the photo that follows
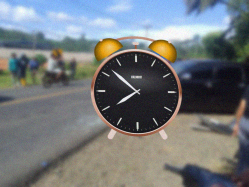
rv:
7.52
